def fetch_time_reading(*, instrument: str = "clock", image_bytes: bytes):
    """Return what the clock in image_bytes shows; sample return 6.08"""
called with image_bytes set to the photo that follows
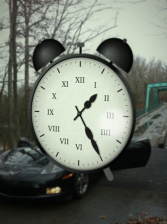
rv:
1.25
